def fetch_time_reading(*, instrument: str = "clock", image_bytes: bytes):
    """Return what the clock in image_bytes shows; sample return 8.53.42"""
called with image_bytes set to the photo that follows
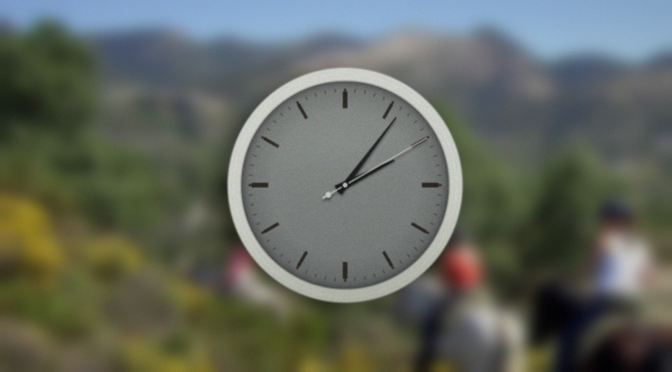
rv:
2.06.10
